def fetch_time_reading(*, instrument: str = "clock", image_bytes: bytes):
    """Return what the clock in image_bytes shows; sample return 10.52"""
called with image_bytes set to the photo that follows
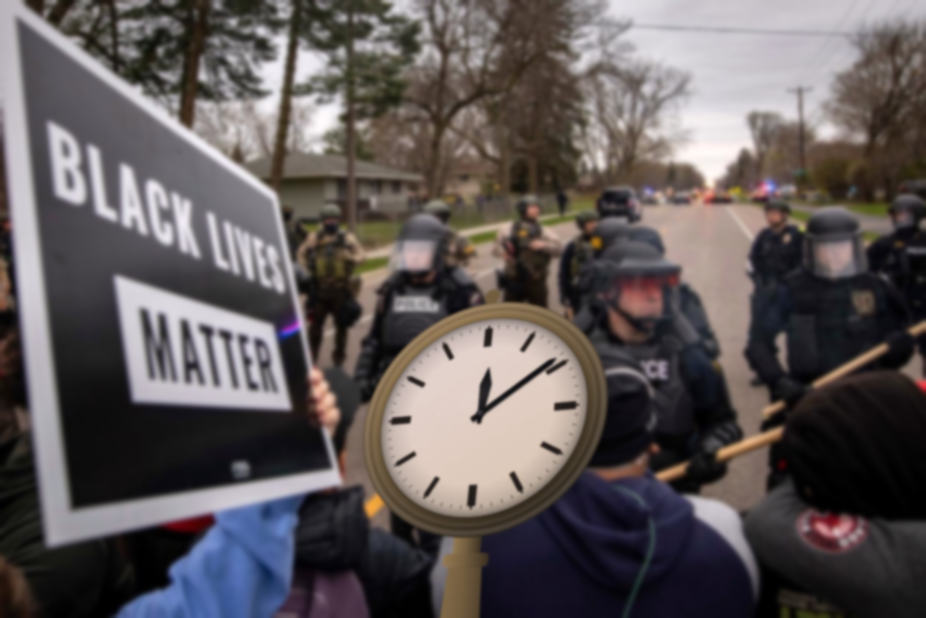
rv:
12.09
